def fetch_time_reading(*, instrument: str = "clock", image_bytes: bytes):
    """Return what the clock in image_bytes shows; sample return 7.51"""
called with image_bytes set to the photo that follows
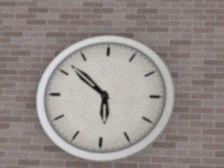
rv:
5.52
